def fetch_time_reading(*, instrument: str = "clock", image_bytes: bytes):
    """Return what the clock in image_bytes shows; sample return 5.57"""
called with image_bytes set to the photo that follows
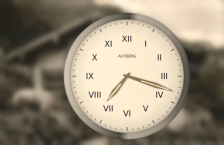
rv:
7.18
